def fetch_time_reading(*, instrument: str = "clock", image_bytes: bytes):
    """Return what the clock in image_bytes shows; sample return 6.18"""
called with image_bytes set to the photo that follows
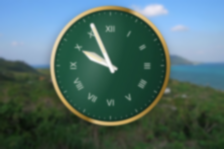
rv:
9.56
